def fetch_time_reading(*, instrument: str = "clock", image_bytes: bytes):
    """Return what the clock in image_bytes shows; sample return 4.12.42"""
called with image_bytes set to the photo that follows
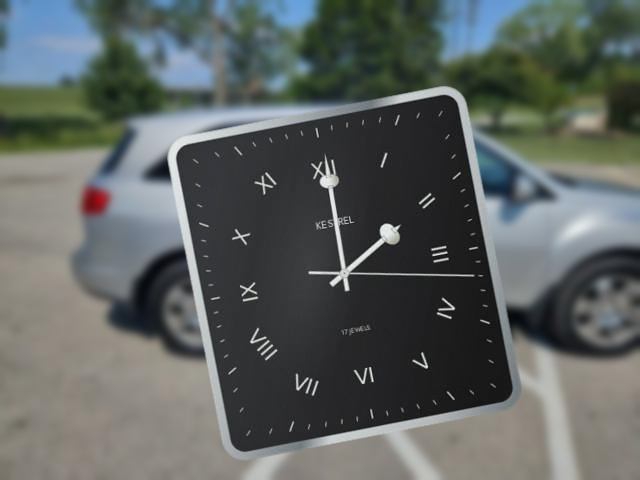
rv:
2.00.17
